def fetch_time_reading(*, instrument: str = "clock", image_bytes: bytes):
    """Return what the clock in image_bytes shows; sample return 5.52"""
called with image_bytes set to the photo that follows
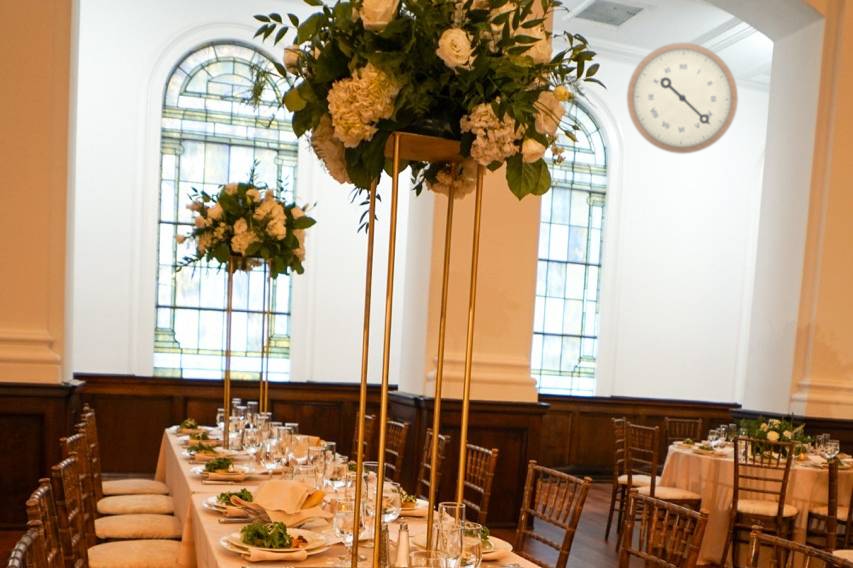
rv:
10.22
